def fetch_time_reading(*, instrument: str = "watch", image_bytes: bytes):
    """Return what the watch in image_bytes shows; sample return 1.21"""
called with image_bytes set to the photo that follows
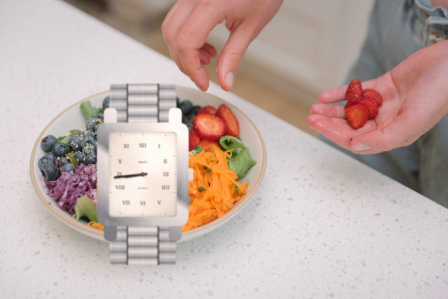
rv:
8.44
